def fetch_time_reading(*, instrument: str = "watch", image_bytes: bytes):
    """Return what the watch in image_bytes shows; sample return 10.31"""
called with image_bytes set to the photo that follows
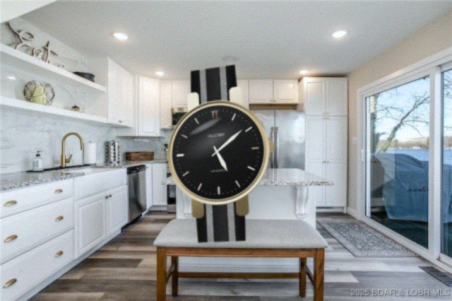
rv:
5.09
